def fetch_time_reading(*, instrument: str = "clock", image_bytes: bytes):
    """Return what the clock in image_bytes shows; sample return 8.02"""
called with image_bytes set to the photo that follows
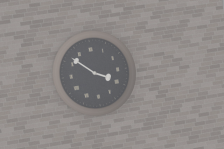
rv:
3.52
